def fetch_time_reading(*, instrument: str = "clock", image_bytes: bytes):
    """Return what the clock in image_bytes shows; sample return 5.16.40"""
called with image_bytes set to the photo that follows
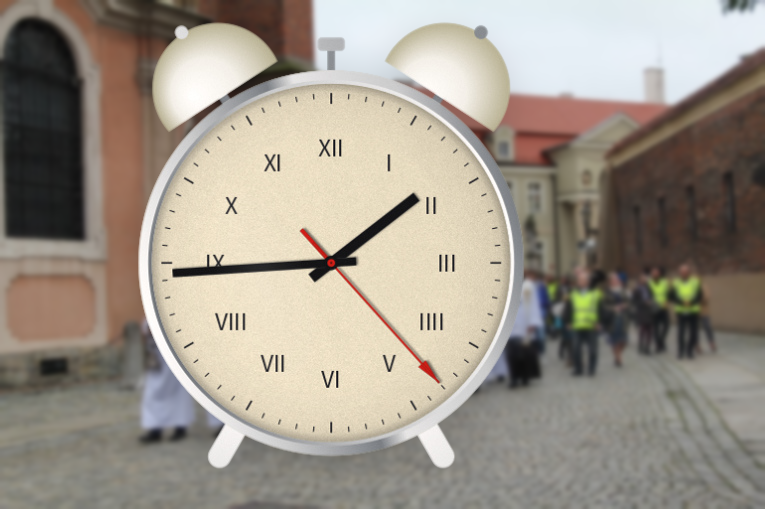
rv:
1.44.23
